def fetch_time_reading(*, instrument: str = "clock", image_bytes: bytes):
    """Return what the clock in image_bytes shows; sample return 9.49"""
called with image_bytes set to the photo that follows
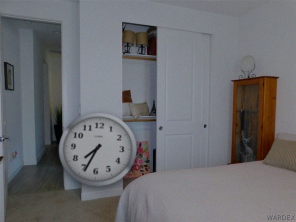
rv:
7.34
